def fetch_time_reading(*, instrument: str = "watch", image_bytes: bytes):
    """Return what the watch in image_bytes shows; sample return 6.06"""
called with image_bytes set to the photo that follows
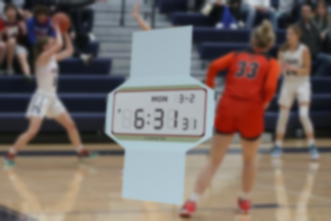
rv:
6.31
